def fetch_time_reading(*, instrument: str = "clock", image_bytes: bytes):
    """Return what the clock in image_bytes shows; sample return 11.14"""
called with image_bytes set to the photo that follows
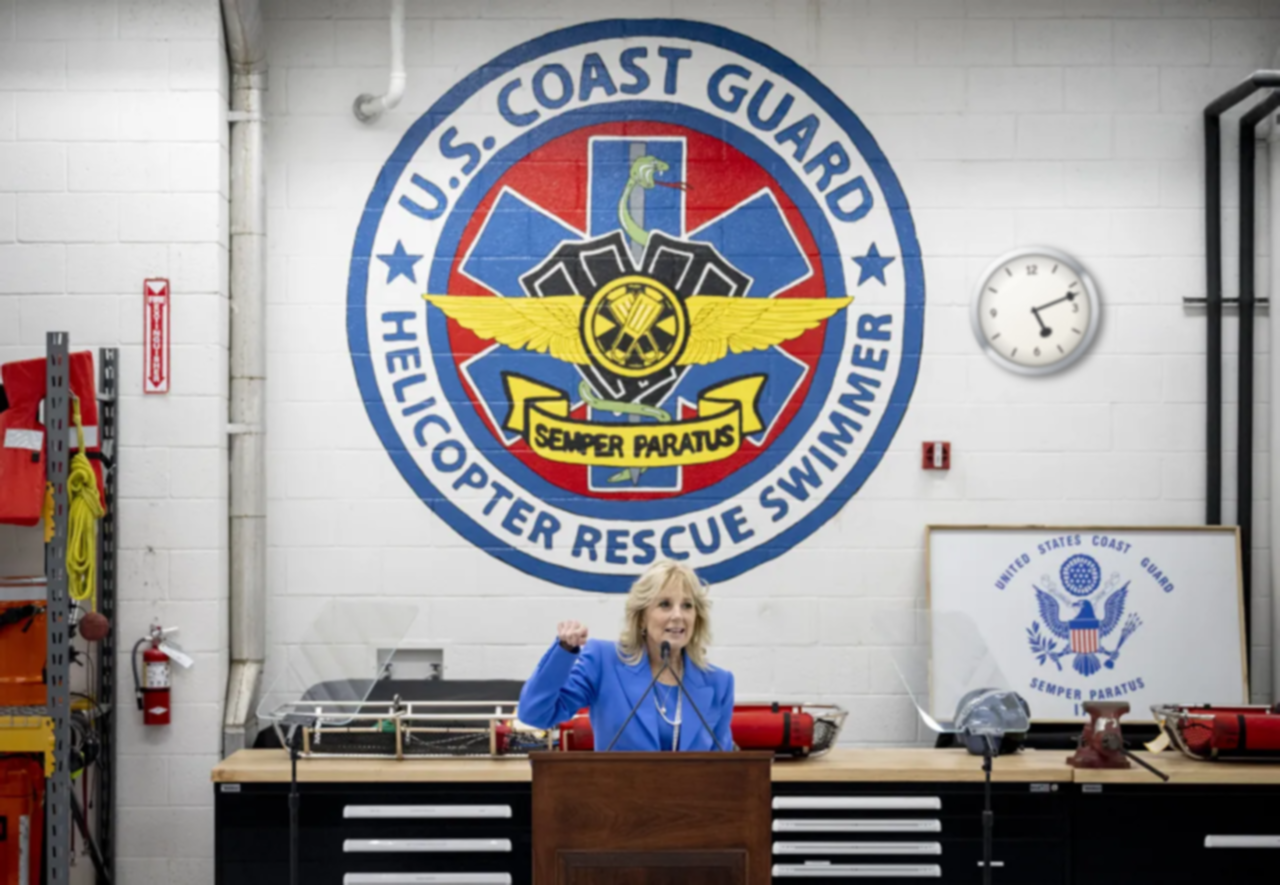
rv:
5.12
